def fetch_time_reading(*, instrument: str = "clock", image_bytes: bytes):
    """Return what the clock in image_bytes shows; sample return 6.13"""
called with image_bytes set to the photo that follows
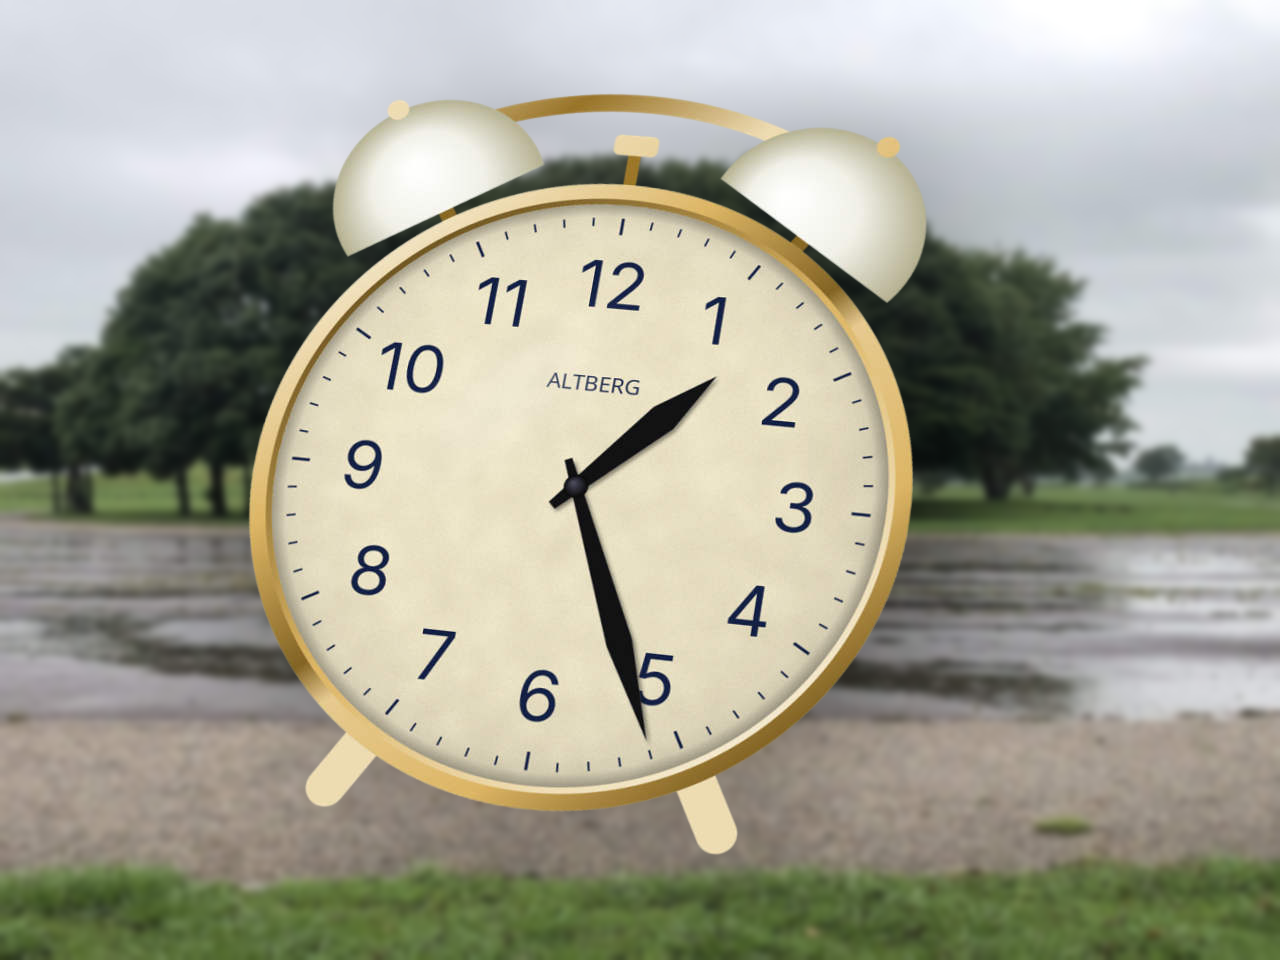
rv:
1.26
